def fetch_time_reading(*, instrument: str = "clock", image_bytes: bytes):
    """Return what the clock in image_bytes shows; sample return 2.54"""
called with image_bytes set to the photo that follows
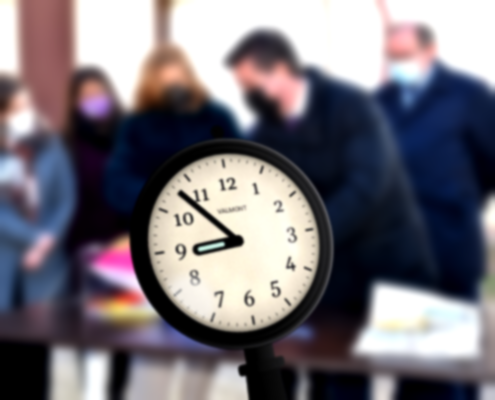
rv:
8.53
